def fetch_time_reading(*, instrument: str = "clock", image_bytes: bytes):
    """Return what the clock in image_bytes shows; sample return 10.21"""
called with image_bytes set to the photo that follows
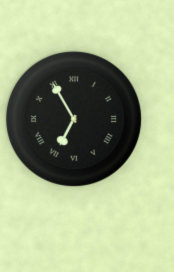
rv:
6.55
